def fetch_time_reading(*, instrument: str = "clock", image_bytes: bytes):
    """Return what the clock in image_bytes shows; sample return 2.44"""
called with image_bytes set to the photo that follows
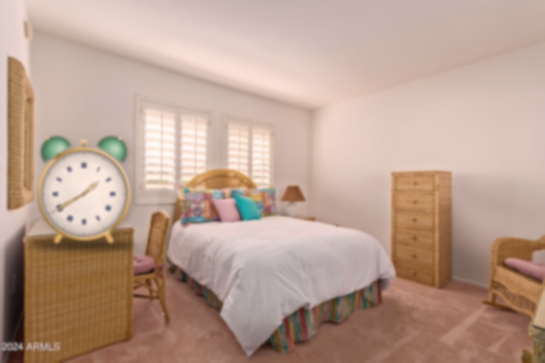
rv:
1.40
